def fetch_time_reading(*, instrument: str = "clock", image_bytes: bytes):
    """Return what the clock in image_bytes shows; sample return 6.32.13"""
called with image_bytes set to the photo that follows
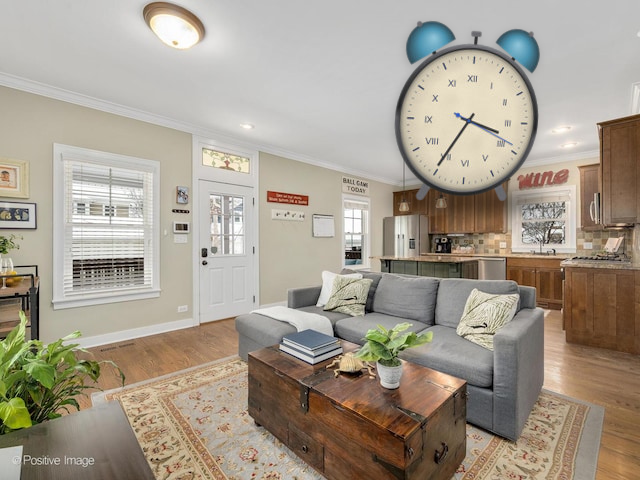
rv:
3.35.19
